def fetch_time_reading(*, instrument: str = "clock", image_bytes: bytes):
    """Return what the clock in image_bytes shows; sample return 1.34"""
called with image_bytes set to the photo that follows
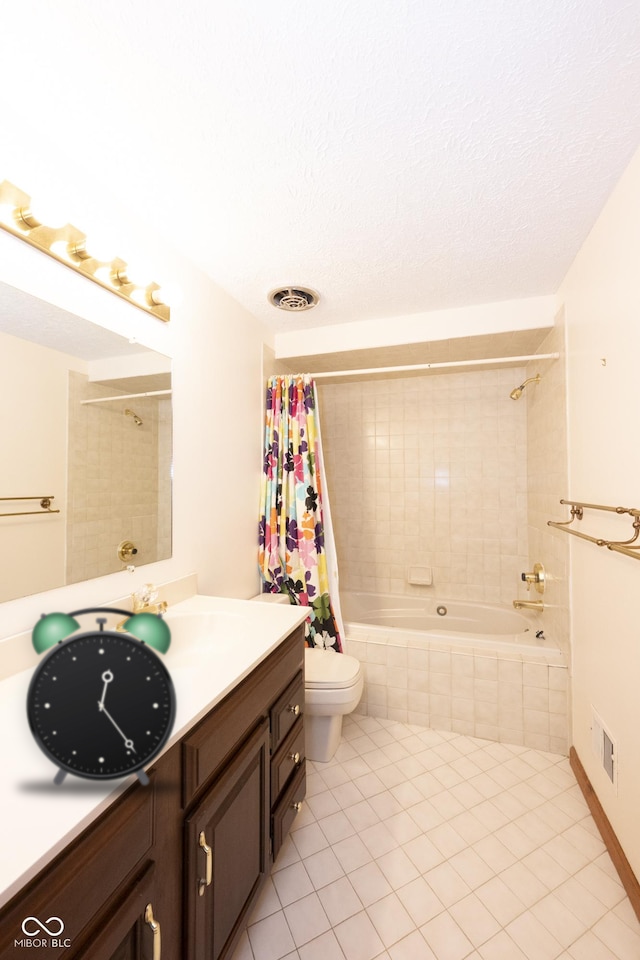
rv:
12.24
